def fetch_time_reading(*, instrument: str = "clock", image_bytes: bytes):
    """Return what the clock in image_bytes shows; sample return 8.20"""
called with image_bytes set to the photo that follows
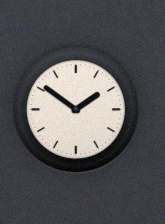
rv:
1.51
